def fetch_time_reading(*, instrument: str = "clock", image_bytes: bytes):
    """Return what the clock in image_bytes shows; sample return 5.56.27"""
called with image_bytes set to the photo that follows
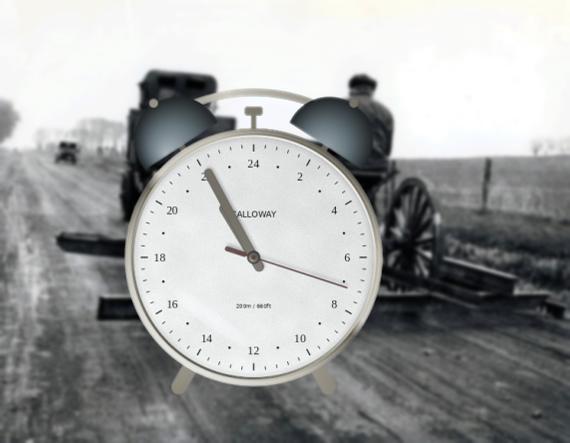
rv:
21.55.18
